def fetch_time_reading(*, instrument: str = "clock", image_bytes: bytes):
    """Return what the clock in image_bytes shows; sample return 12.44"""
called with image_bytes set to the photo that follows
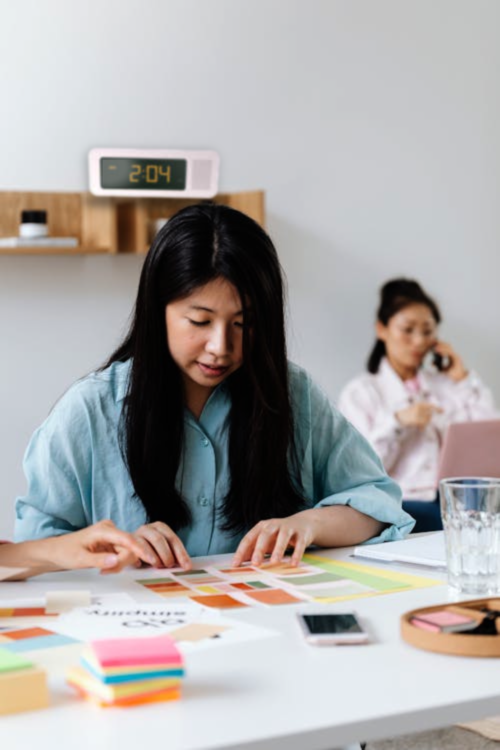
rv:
2.04
